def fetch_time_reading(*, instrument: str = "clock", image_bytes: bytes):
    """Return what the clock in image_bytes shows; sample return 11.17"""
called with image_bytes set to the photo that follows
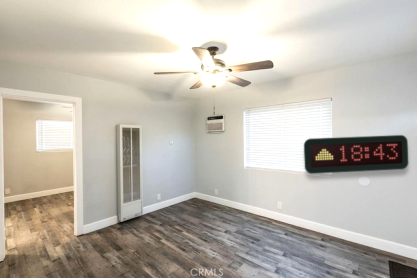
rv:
18.43
